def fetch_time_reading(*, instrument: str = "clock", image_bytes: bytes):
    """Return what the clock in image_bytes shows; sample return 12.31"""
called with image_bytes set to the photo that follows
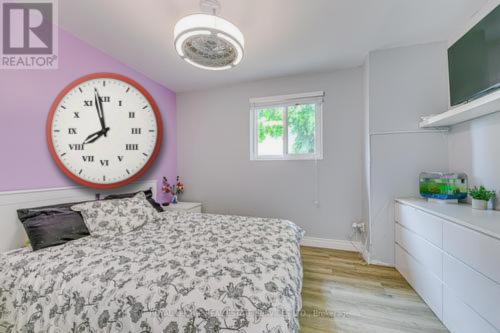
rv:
7.58
